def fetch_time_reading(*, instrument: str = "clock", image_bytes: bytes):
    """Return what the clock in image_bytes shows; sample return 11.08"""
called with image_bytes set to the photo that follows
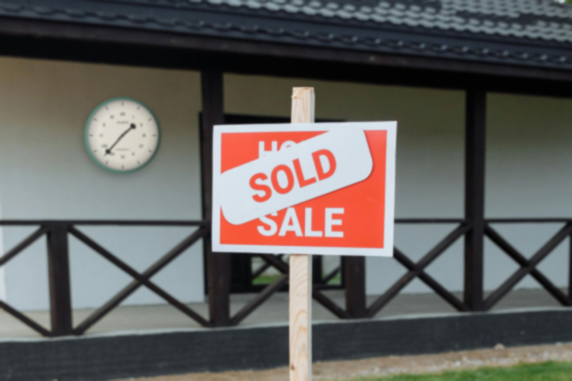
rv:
1.37
